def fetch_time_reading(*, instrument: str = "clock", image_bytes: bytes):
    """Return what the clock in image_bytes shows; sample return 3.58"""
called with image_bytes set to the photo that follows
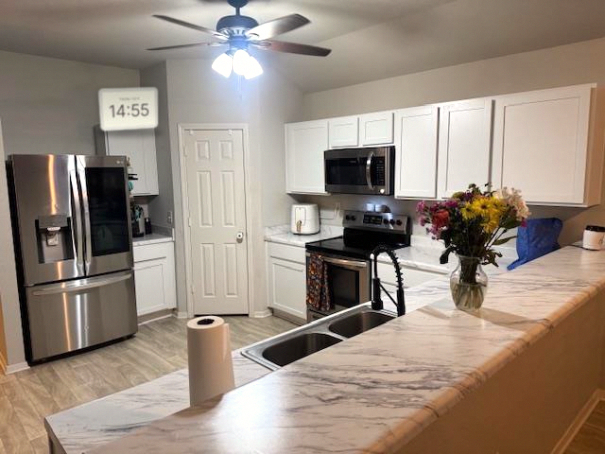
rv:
14.55
